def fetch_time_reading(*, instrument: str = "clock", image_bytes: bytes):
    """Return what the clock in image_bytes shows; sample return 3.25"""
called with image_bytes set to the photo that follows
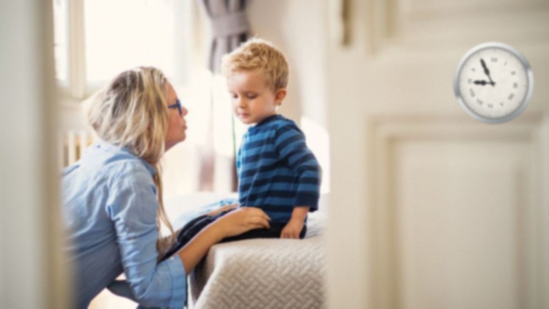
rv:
8.55
